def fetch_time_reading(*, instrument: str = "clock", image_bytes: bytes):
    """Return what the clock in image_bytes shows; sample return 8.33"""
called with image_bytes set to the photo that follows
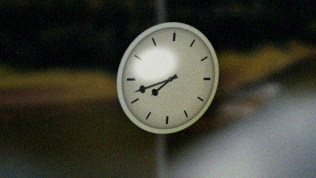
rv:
7.42
